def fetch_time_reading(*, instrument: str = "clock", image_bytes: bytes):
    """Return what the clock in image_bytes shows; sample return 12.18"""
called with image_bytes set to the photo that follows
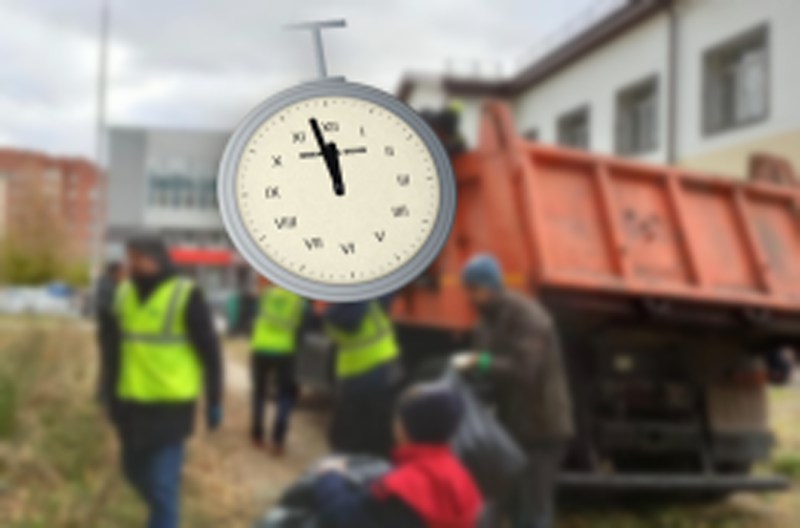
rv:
11.58
